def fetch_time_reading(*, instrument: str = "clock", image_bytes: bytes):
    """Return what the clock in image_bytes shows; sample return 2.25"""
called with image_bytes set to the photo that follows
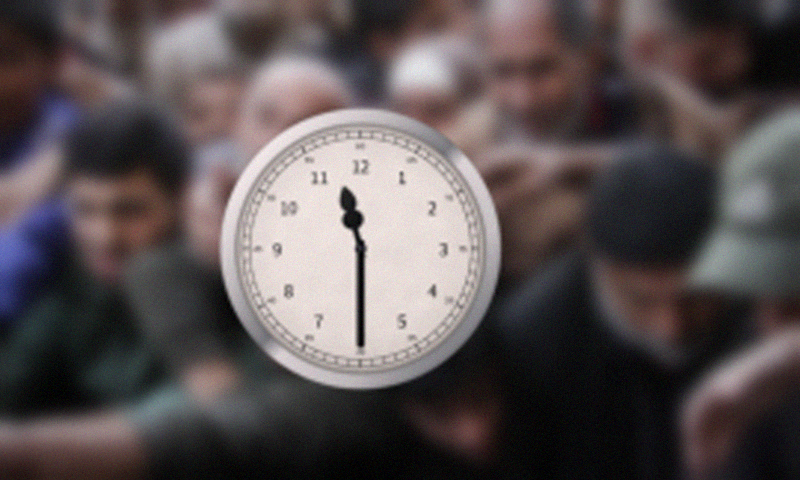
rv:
11.30
